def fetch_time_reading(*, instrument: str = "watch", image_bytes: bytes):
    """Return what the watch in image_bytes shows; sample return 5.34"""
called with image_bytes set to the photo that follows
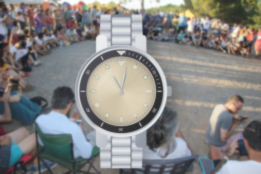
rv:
11.02
